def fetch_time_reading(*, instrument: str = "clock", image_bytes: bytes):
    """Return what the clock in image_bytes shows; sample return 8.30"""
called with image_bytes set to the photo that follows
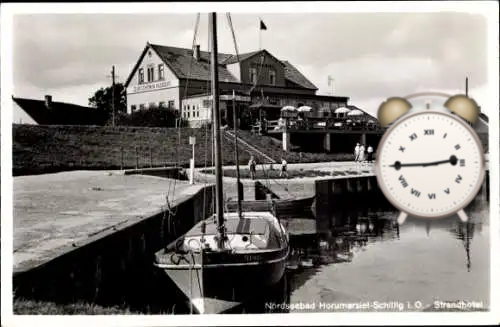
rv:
2.45
